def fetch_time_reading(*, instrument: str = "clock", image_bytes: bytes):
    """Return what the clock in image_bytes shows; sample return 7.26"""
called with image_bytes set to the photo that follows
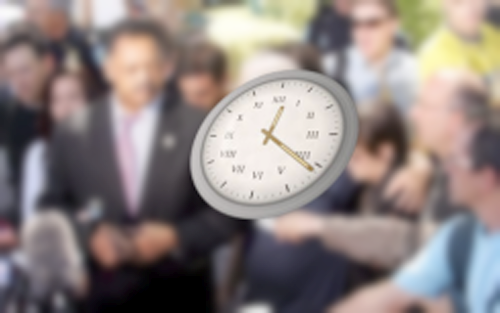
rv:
12.21
